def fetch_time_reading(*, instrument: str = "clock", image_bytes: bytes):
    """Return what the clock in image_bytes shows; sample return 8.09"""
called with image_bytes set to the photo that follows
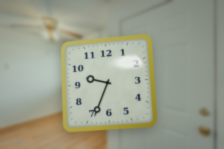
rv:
9.34
